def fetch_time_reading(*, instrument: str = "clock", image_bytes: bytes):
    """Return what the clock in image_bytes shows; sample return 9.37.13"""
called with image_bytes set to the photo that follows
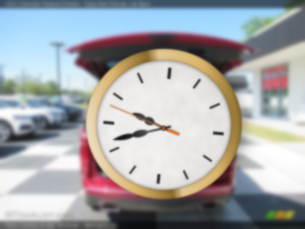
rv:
9.41.48
